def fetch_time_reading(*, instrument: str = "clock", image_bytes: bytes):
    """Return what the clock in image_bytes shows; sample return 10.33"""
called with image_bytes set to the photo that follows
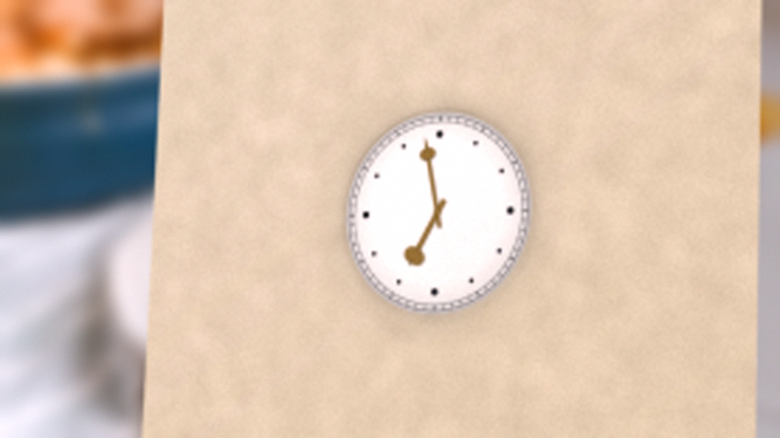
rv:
6.58
